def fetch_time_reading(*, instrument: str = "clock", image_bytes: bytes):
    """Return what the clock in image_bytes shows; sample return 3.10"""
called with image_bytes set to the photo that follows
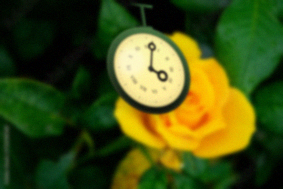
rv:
4.02
